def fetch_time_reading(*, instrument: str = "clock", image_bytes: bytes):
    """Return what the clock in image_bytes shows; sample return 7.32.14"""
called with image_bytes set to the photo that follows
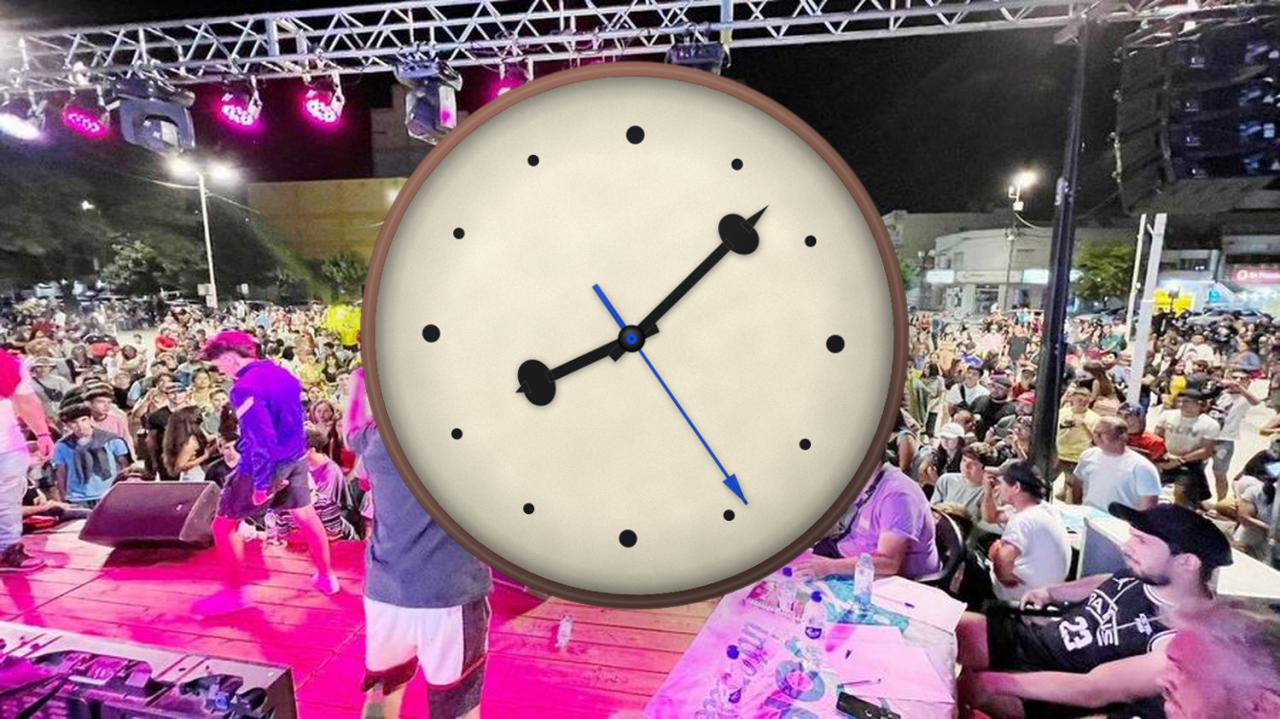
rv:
8.07.24
